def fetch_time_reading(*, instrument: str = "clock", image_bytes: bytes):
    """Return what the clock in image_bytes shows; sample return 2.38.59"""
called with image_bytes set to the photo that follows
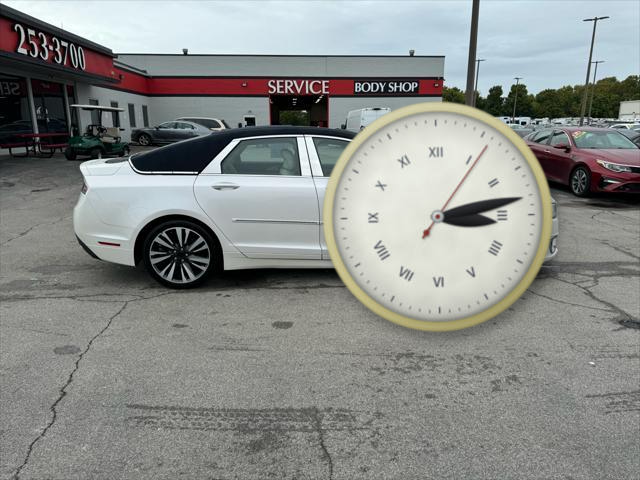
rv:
3.13.06
